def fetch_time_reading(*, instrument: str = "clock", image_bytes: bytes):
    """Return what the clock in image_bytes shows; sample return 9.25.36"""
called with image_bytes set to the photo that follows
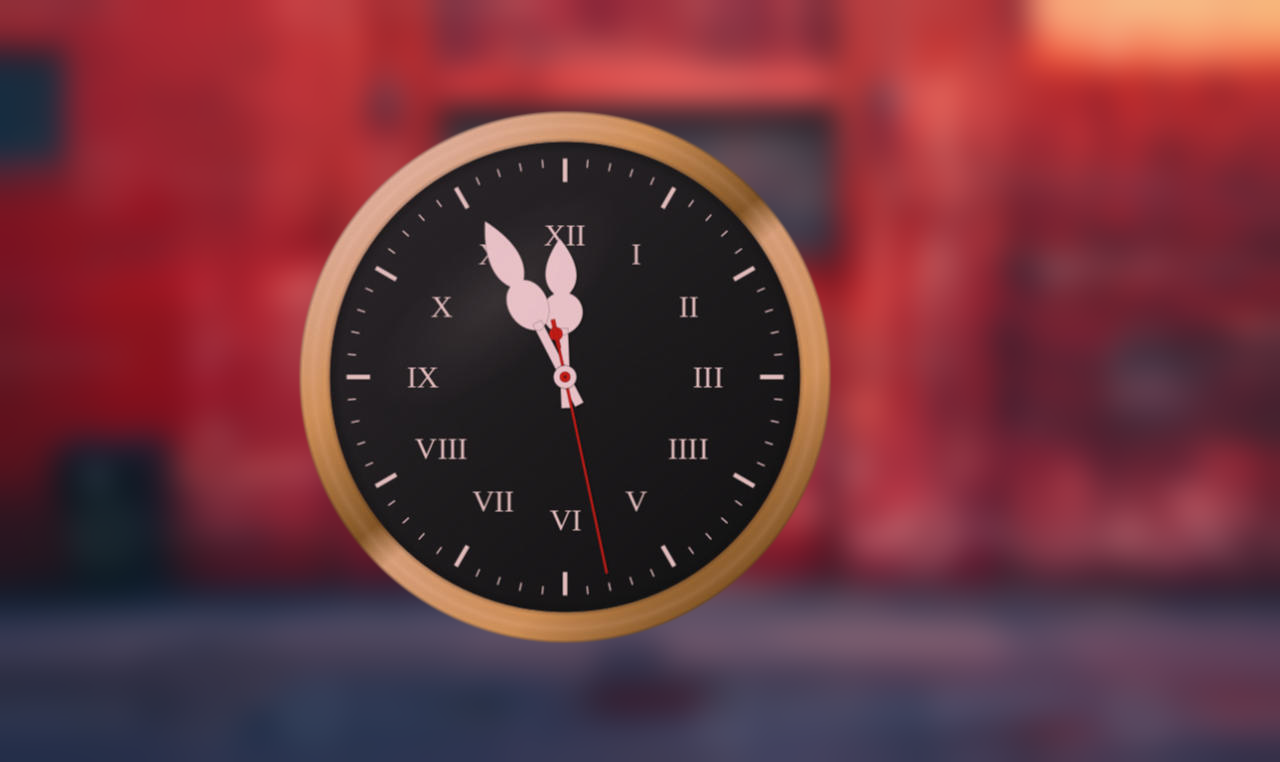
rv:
11.55.28
